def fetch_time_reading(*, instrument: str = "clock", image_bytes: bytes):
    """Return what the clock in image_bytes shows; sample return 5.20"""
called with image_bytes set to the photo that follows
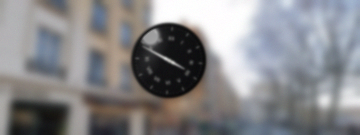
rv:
3.49
